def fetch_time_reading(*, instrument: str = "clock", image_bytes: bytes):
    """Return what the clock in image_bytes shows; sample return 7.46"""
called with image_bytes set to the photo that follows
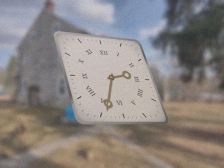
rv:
2.34
